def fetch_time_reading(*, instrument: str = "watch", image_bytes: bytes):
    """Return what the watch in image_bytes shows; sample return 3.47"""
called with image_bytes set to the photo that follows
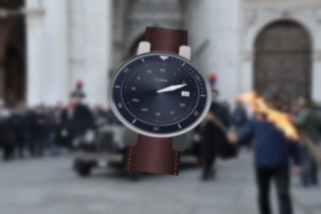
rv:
2.11
